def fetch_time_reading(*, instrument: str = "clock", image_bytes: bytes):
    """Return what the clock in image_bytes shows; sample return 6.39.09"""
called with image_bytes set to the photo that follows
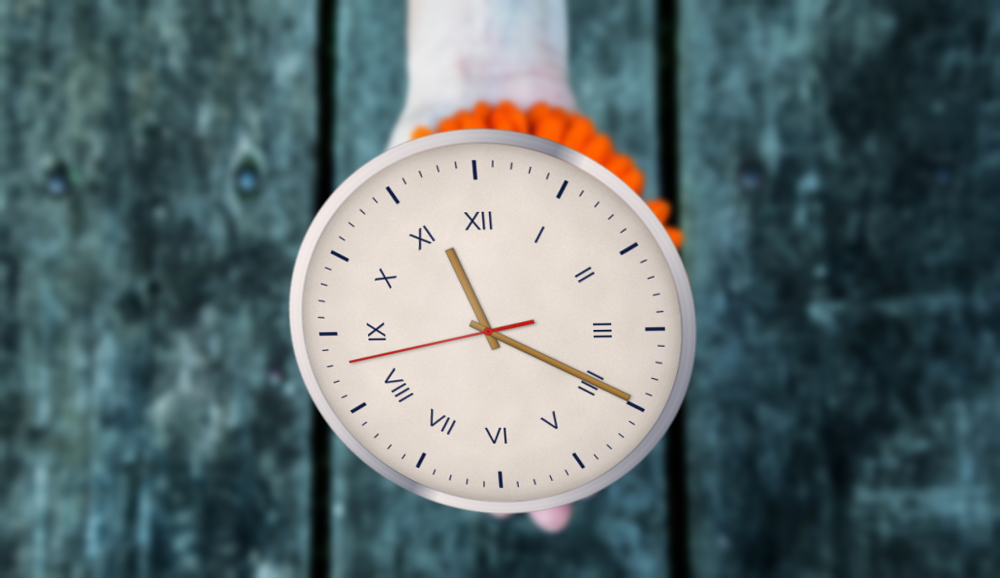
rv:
11.19.43
